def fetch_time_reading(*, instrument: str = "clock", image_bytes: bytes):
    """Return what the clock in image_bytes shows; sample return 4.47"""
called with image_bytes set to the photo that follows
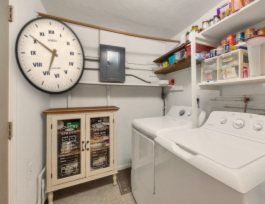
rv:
6.51
